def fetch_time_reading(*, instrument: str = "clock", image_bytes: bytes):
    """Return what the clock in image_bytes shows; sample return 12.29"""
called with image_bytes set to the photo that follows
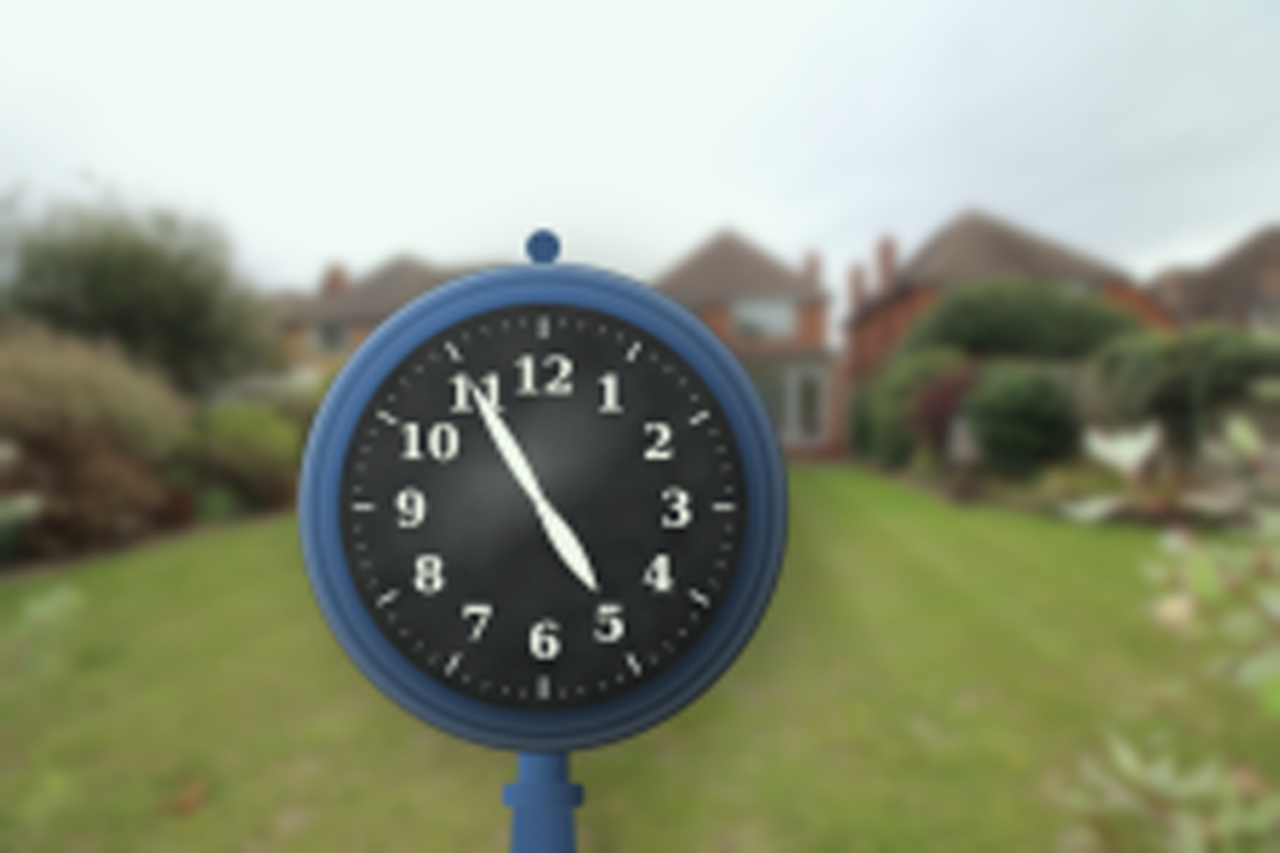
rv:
4.55
